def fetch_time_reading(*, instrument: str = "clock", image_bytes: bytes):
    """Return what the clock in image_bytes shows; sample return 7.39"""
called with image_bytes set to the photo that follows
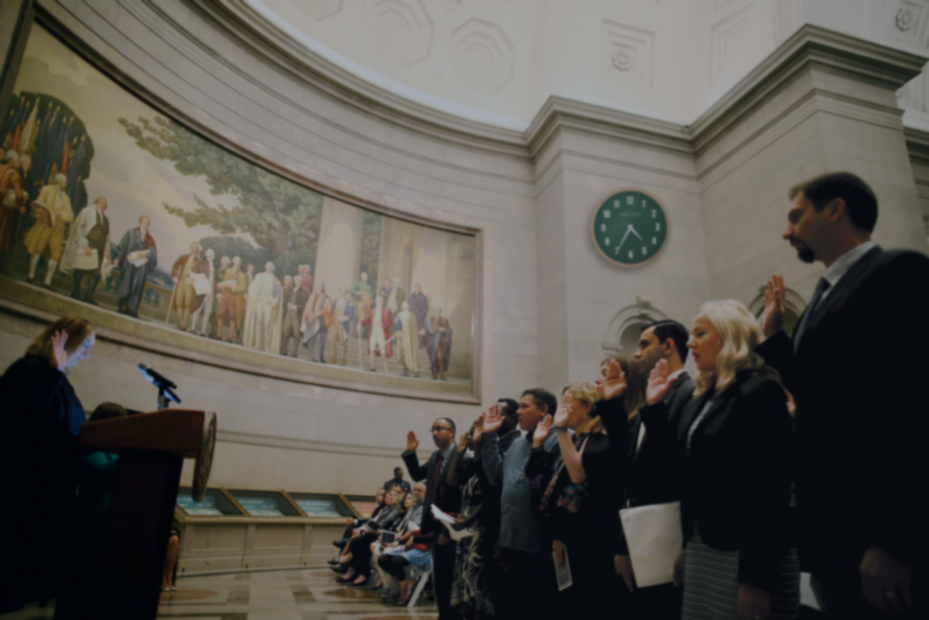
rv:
4.35
